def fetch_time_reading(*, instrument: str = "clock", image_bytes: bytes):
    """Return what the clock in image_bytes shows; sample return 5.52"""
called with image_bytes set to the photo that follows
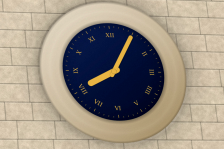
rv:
8.05
